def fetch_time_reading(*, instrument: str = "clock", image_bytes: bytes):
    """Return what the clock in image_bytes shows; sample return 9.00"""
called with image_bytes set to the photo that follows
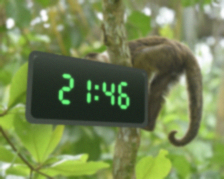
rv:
21.46
